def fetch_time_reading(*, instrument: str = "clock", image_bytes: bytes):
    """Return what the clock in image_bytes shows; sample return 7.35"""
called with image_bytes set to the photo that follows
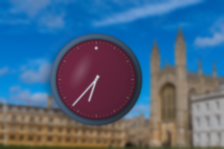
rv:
6.37
